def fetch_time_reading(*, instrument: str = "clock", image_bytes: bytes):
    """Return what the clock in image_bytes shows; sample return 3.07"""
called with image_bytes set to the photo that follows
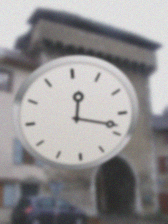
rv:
12.18
